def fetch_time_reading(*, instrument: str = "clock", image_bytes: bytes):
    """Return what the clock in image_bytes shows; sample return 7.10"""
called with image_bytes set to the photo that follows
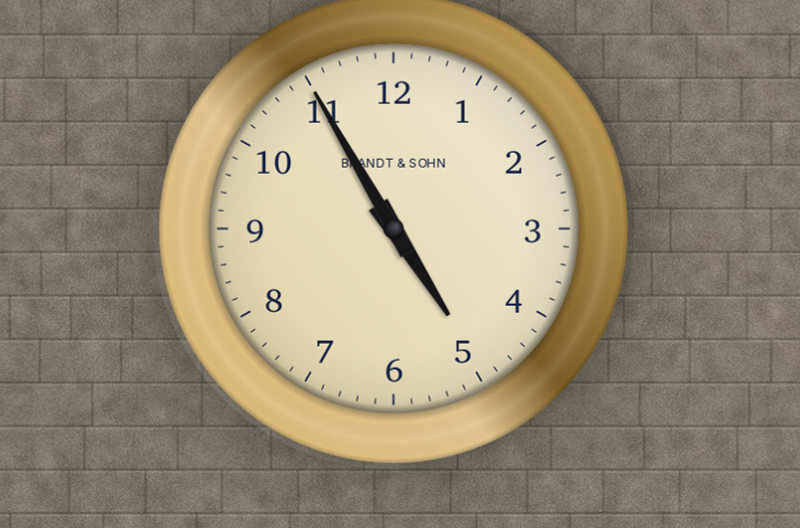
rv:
4.55
